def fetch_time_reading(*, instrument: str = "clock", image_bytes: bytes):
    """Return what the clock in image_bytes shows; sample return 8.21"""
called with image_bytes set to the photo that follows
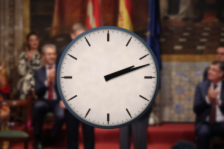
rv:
2.12
